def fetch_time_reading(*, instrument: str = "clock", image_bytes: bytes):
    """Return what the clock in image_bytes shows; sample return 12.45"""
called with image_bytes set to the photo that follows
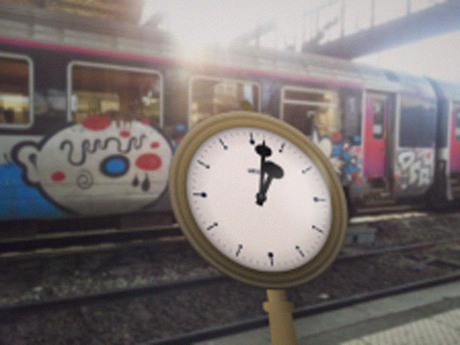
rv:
1.02
